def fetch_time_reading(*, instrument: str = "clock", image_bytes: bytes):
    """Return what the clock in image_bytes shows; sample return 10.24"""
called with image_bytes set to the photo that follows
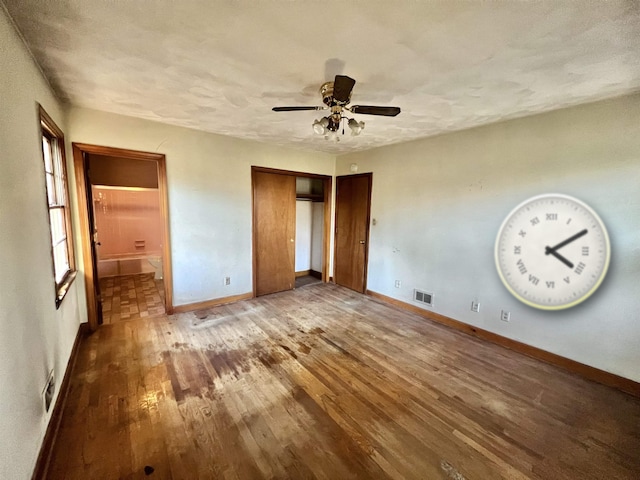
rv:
4.10
